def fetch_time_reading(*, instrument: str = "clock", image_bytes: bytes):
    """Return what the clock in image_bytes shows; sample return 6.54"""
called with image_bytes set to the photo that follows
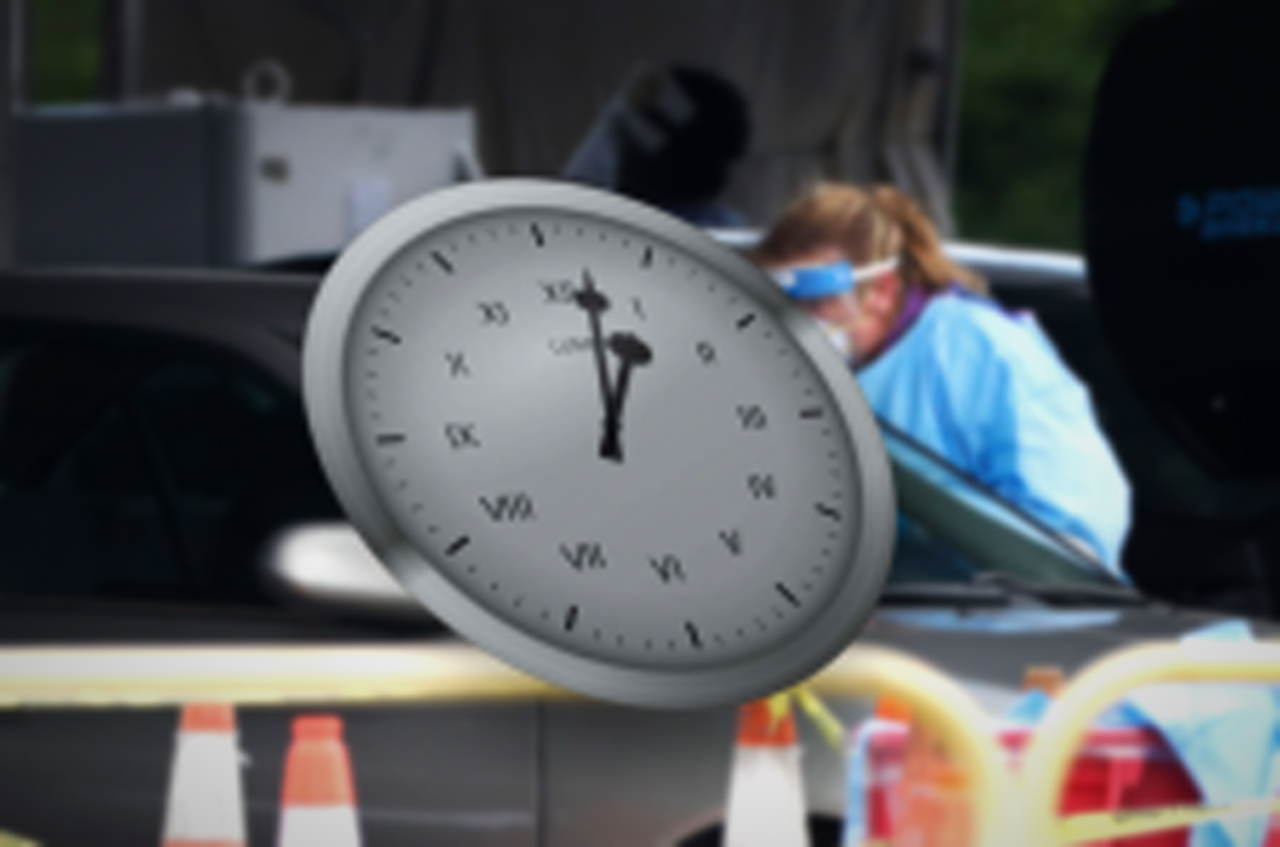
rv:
1.02
